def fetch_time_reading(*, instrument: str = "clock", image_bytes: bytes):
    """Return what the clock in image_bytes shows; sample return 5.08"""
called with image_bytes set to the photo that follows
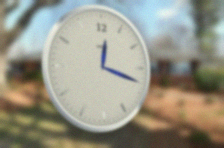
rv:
12.18
